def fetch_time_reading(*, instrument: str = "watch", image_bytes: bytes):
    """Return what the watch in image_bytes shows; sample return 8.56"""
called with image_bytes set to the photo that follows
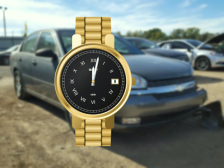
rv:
12.02
